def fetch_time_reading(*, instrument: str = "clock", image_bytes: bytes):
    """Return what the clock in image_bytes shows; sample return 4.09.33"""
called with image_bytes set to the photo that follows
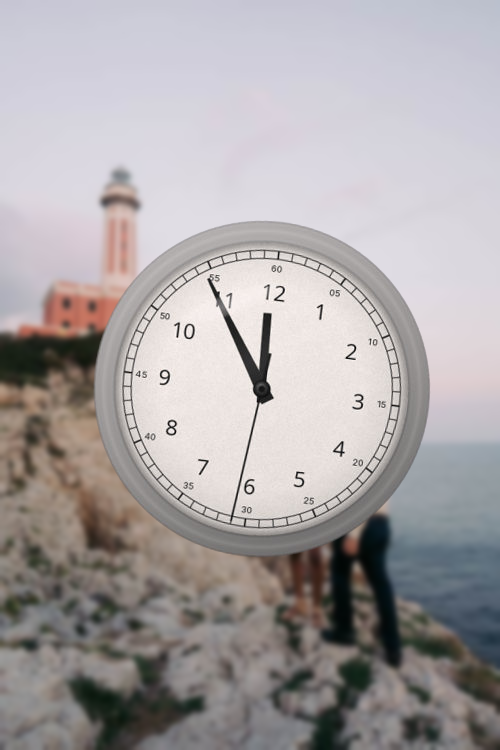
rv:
11.54.31
